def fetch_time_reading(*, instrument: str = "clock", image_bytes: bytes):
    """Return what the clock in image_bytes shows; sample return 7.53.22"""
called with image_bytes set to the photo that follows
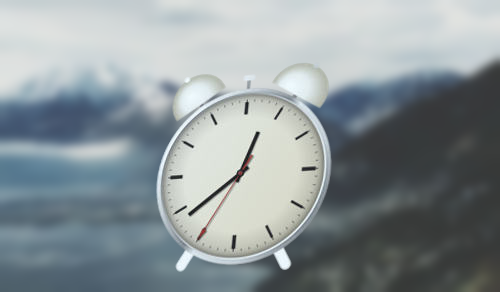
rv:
12.38.35
